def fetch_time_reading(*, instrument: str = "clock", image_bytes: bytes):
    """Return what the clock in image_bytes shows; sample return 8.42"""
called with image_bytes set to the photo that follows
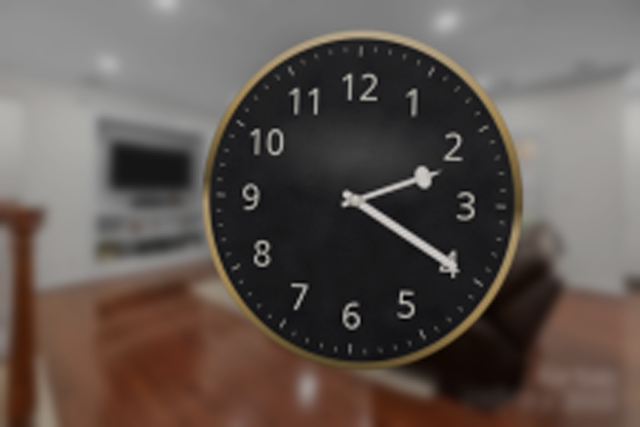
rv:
2.20
